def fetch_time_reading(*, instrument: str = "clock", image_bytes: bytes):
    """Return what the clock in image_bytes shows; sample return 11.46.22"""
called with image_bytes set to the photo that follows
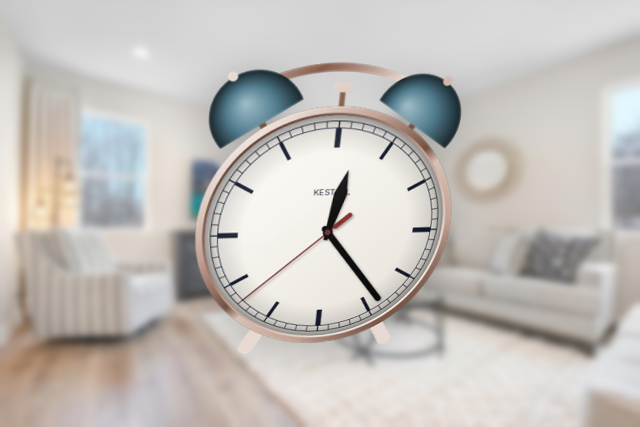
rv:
12.23.38
